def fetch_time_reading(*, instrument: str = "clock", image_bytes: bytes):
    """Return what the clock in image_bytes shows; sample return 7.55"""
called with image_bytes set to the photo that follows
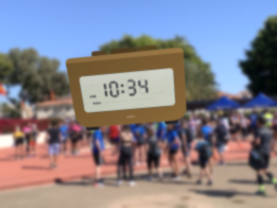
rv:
10.34
